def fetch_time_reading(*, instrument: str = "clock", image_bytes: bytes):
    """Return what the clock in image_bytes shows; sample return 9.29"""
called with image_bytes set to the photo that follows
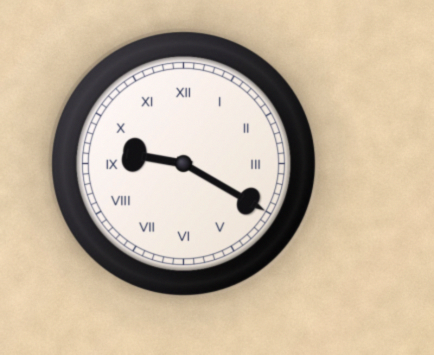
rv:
9.20
